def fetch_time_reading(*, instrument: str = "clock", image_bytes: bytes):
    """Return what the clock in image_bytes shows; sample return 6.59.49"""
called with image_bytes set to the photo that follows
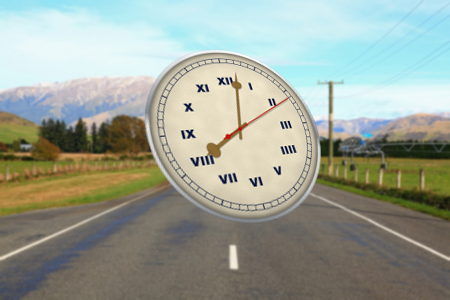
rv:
8.02.11
